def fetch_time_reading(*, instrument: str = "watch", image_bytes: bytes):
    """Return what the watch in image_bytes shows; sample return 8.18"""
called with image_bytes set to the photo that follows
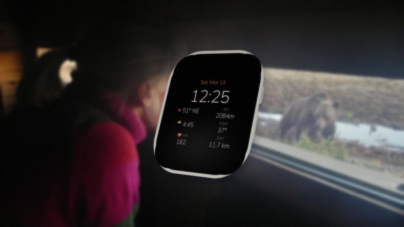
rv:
12.25
